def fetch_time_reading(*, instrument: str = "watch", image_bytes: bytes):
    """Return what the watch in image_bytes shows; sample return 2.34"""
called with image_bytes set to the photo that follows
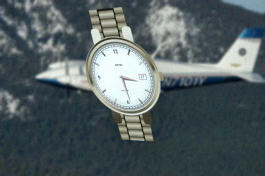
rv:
3.29
